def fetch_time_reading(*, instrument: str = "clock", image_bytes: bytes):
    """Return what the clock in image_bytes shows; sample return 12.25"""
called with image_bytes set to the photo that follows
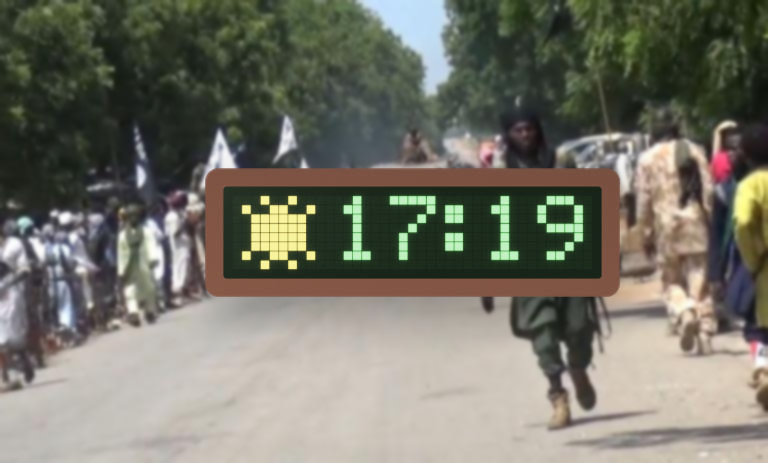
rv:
17.19
